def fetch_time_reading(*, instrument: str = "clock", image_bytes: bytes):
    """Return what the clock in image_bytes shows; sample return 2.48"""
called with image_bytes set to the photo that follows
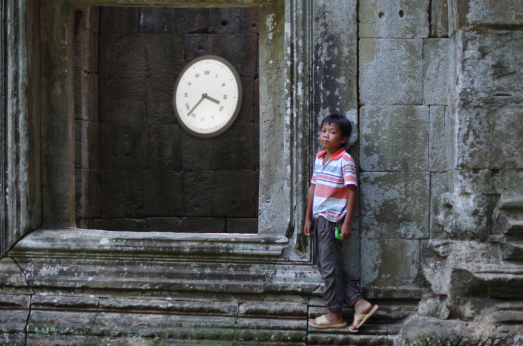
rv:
3.37
